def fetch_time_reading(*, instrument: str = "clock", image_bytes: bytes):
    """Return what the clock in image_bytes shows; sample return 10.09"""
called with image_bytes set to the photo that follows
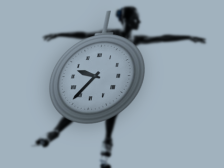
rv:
9.36
